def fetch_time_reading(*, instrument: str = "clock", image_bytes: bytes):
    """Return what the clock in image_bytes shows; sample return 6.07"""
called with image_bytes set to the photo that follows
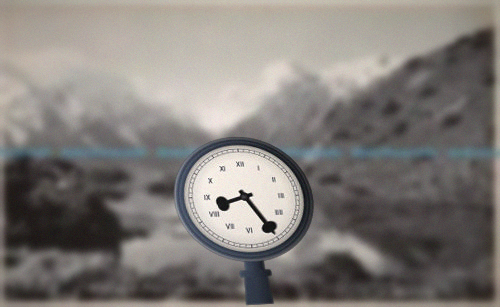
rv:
8.25
